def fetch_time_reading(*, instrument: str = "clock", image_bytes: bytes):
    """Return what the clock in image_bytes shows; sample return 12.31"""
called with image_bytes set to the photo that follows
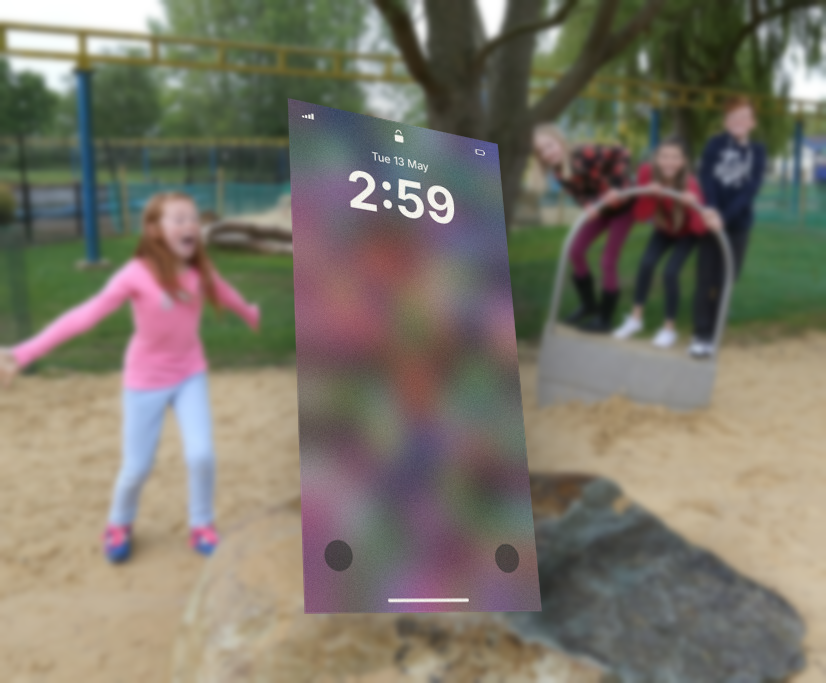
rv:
2.59
